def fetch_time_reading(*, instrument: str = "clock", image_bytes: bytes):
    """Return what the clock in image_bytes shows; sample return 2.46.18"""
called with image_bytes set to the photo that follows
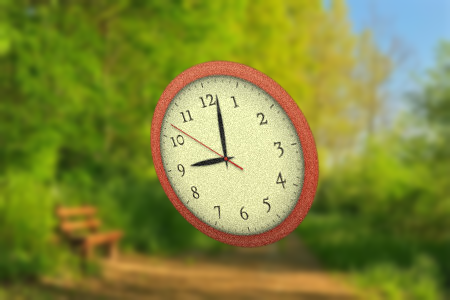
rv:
9.01.52
